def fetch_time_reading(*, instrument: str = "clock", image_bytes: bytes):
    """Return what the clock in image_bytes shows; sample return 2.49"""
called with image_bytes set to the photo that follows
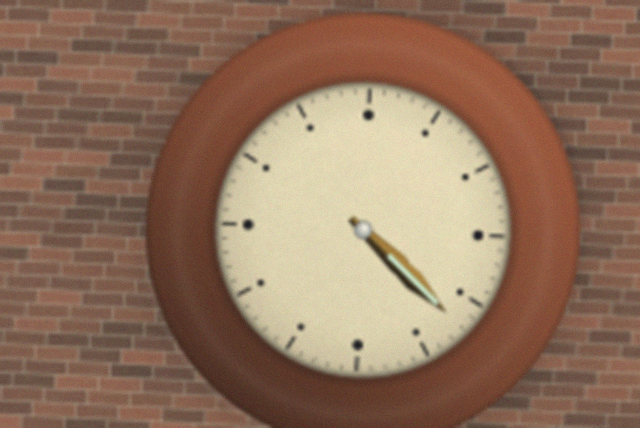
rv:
4.22
